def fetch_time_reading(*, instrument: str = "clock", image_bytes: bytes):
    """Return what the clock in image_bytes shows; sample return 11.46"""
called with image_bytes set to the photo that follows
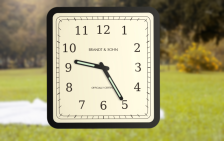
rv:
9.25
